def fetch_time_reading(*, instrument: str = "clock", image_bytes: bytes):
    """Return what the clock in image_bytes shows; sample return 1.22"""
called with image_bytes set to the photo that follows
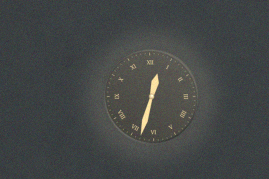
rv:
12.33
